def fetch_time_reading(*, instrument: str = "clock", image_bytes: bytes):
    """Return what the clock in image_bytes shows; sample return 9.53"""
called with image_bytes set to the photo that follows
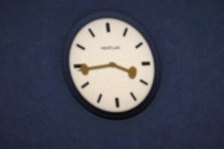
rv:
3.44
